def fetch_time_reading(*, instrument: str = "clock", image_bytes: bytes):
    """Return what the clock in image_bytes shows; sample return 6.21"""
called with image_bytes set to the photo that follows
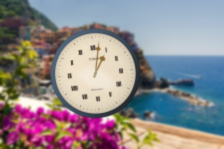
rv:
1.02
